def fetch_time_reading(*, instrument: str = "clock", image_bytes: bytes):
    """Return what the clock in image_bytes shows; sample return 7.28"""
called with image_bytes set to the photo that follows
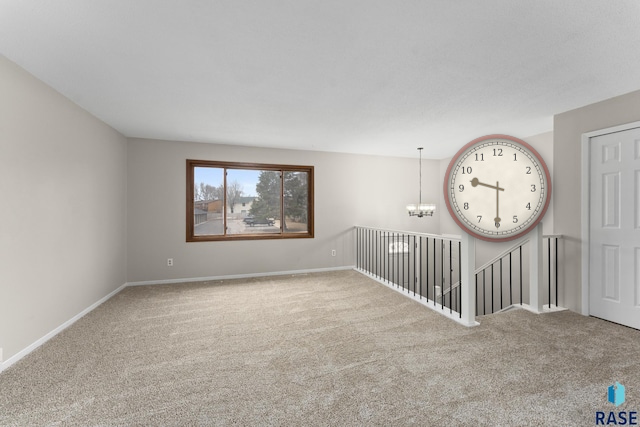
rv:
9.30
